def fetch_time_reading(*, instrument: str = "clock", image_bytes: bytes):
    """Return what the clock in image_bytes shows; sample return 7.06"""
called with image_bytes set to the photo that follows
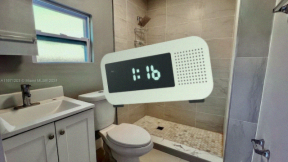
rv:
1.16
